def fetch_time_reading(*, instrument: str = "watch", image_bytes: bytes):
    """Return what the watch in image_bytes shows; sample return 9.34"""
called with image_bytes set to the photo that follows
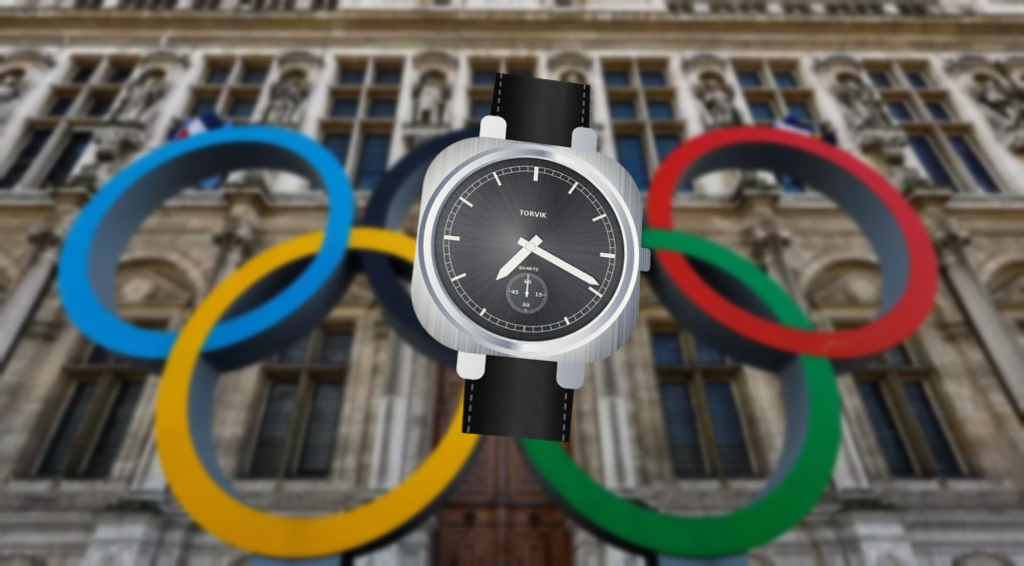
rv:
7.19
